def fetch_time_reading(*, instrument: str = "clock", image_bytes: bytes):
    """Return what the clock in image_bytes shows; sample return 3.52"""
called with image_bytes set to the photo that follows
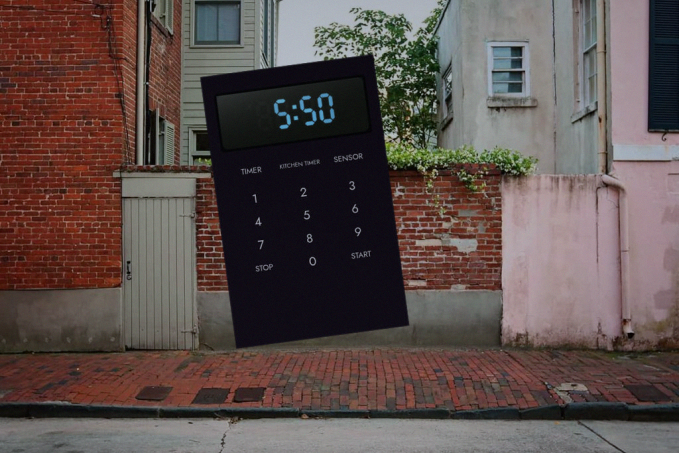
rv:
5.50
